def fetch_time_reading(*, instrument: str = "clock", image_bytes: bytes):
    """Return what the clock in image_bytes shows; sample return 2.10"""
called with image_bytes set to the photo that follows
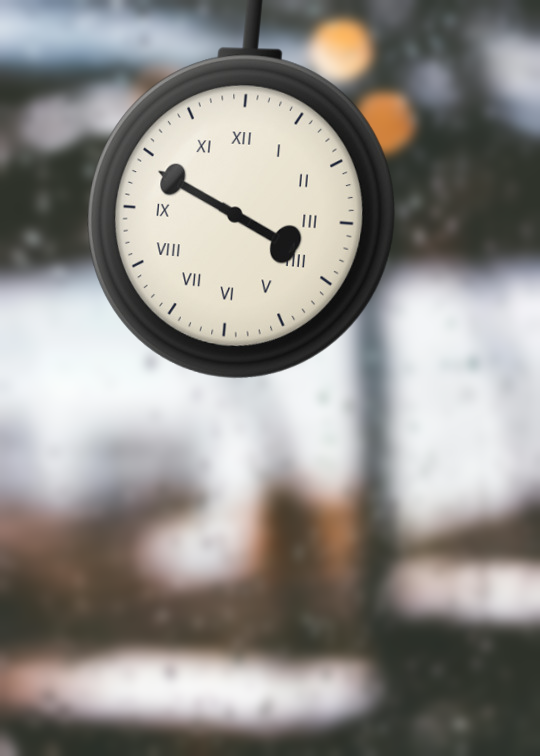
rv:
3.49
